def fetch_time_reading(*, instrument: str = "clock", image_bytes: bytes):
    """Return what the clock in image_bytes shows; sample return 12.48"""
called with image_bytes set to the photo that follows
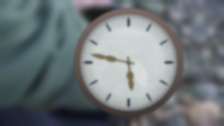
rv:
5.47
